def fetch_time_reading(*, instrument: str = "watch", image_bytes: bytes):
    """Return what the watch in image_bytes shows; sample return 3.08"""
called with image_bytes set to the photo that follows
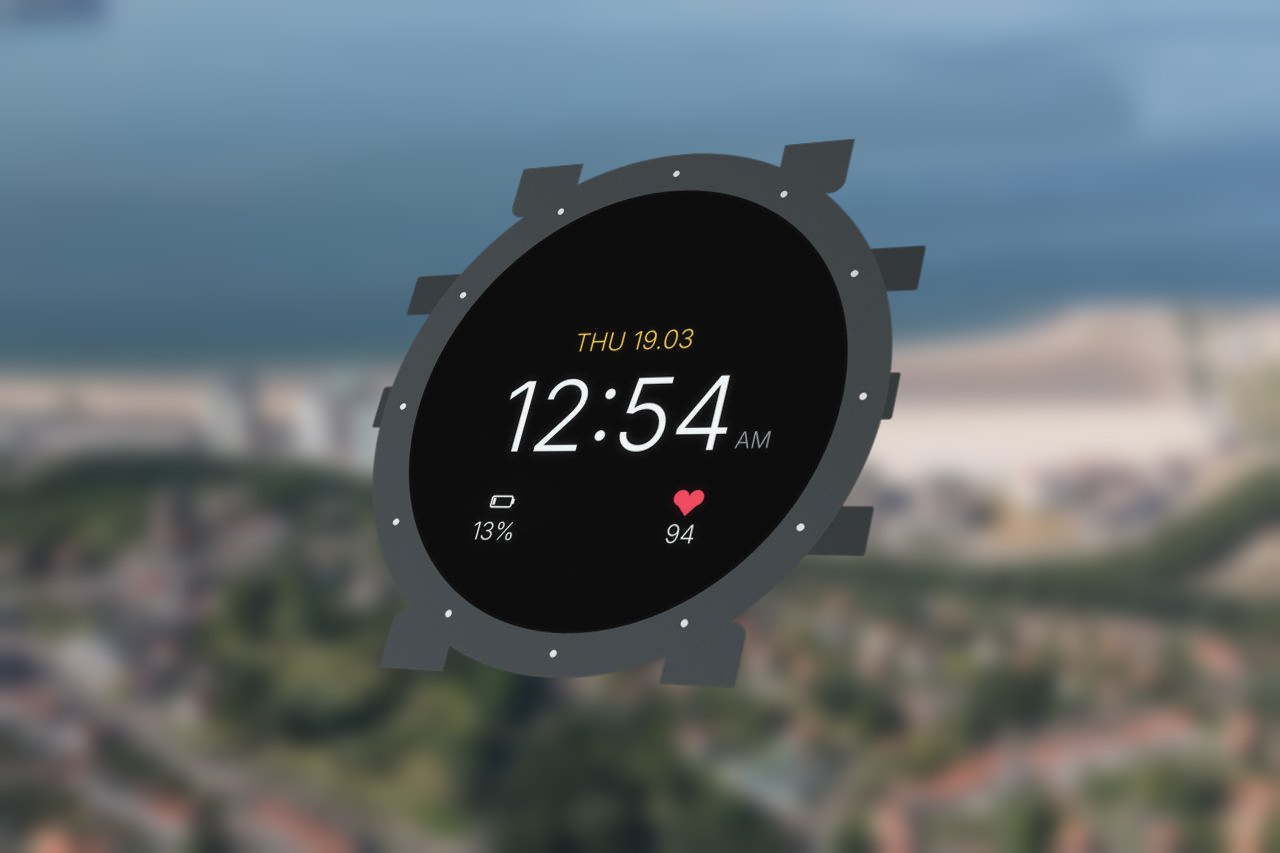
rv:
12.54
